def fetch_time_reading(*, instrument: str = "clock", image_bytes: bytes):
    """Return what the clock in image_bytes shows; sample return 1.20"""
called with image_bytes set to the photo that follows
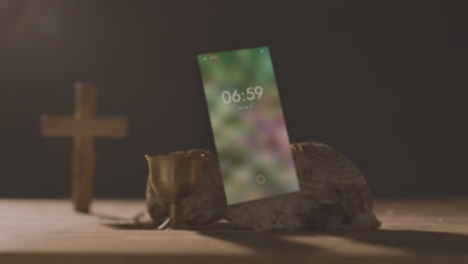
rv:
6.59
